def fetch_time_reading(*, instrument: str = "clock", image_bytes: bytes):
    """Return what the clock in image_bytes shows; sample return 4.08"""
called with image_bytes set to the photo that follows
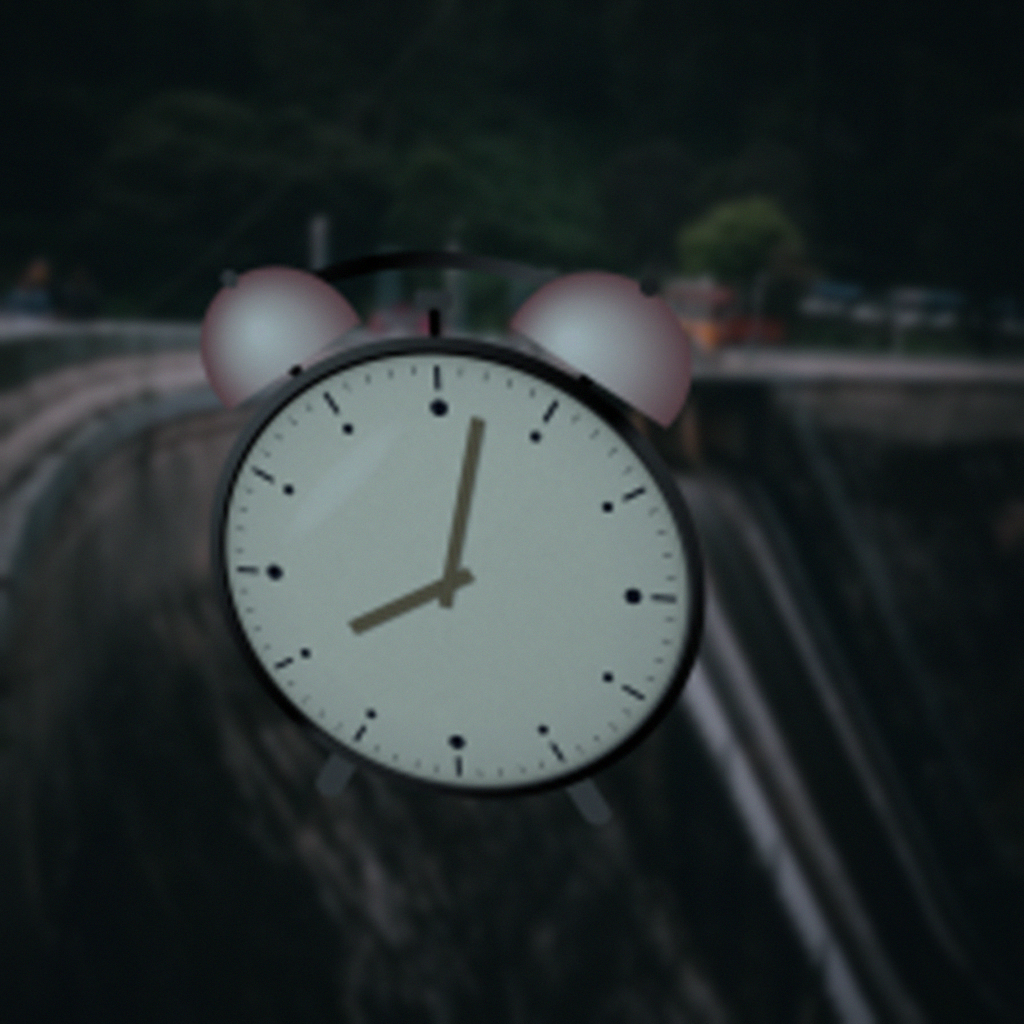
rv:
8.02
